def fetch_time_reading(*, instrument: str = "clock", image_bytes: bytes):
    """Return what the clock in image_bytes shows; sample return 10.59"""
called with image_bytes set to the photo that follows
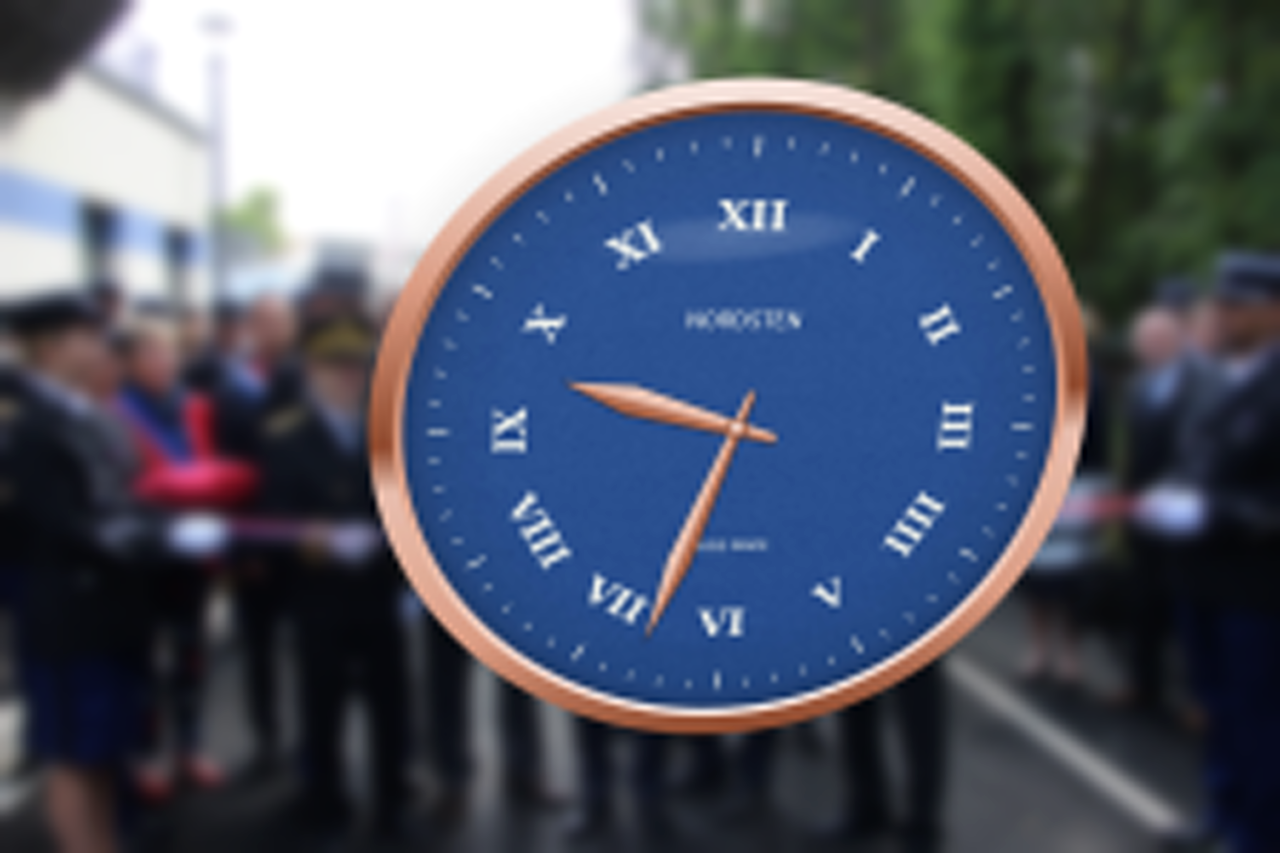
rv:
9.33
